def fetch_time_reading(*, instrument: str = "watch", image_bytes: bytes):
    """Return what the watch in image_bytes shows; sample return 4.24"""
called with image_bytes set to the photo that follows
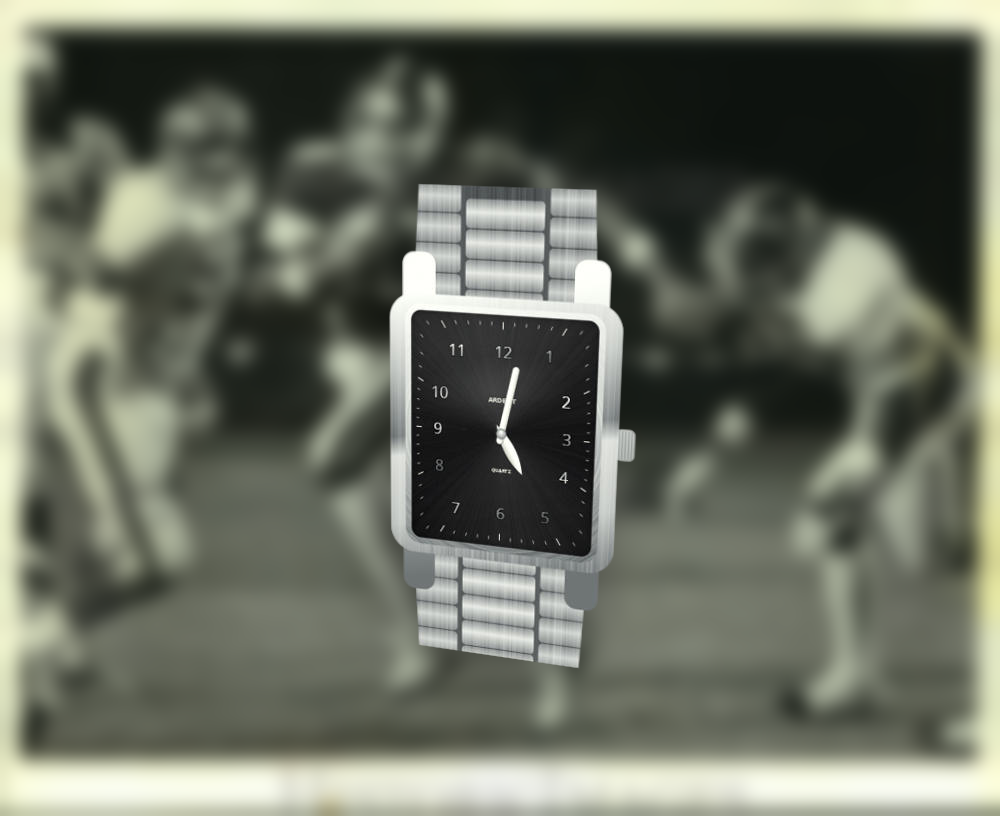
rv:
5.02
